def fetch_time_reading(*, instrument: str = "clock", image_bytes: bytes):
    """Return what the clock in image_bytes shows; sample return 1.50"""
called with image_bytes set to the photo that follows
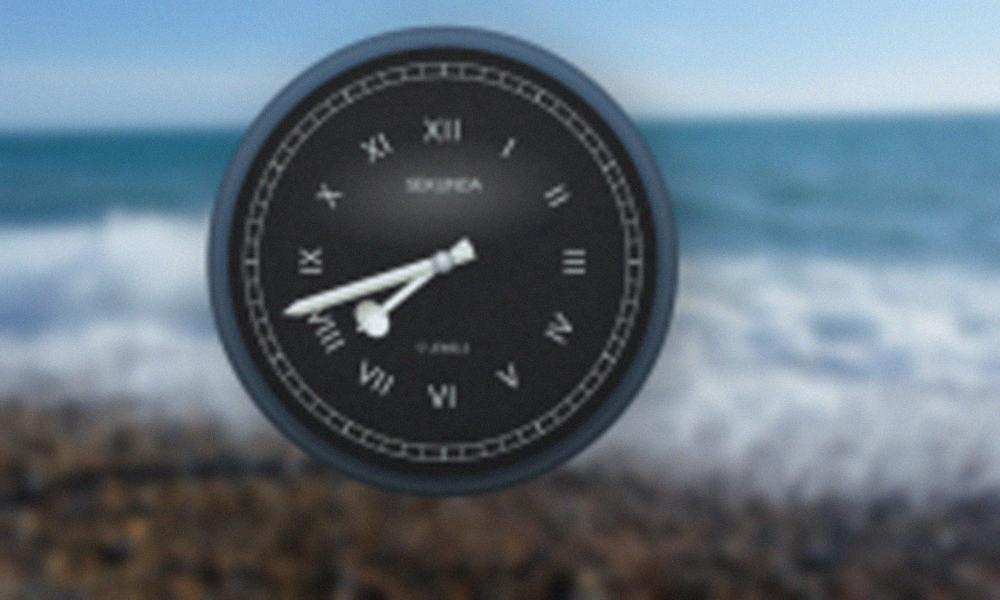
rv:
7.42
